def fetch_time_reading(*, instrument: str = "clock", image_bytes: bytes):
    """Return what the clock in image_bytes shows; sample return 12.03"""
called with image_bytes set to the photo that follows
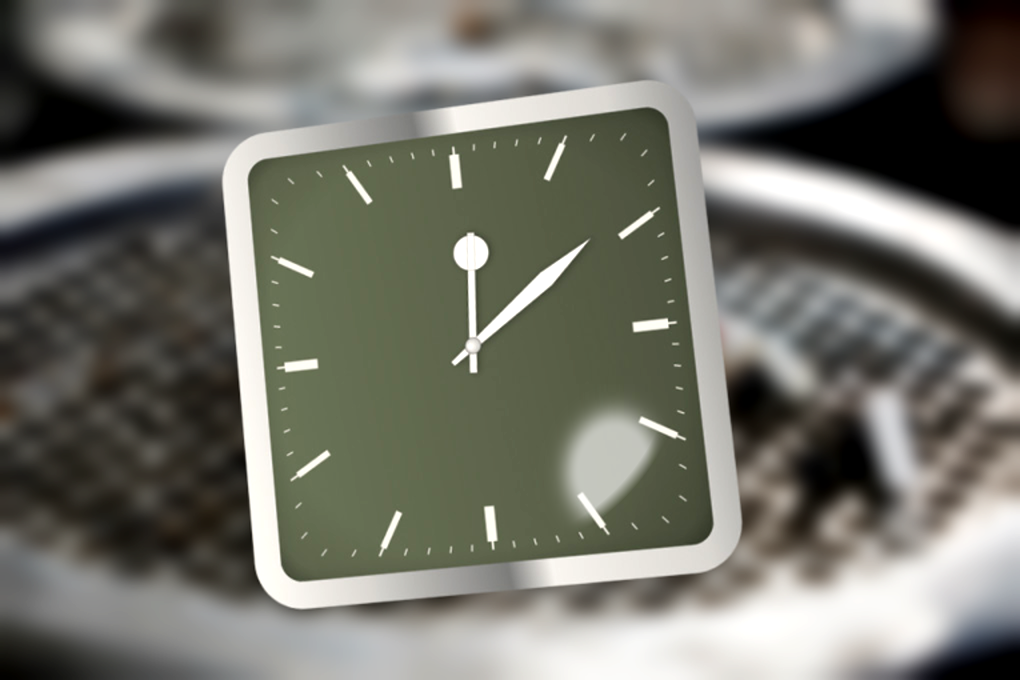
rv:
12.09
